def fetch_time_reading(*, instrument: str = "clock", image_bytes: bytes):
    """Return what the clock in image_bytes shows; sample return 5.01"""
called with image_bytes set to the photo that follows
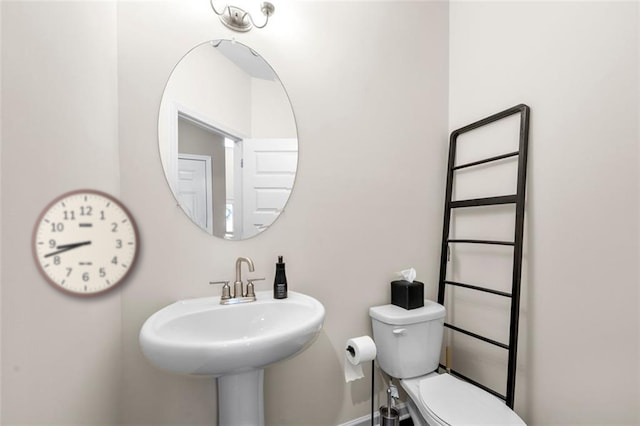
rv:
8.42
